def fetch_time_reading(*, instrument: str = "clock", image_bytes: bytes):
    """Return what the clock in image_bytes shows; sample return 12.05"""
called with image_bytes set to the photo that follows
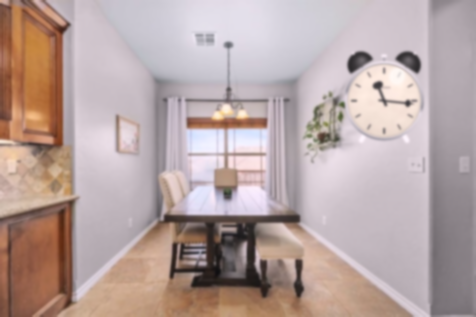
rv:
11.16
